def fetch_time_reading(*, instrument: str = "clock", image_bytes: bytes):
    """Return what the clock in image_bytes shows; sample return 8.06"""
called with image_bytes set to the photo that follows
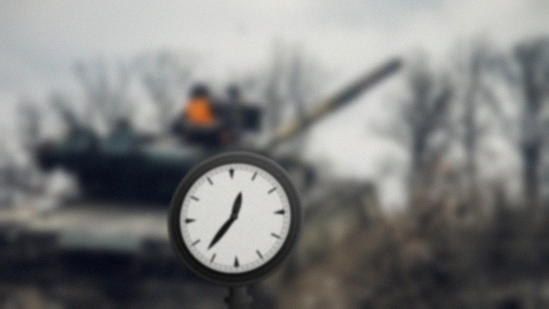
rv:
12.37
